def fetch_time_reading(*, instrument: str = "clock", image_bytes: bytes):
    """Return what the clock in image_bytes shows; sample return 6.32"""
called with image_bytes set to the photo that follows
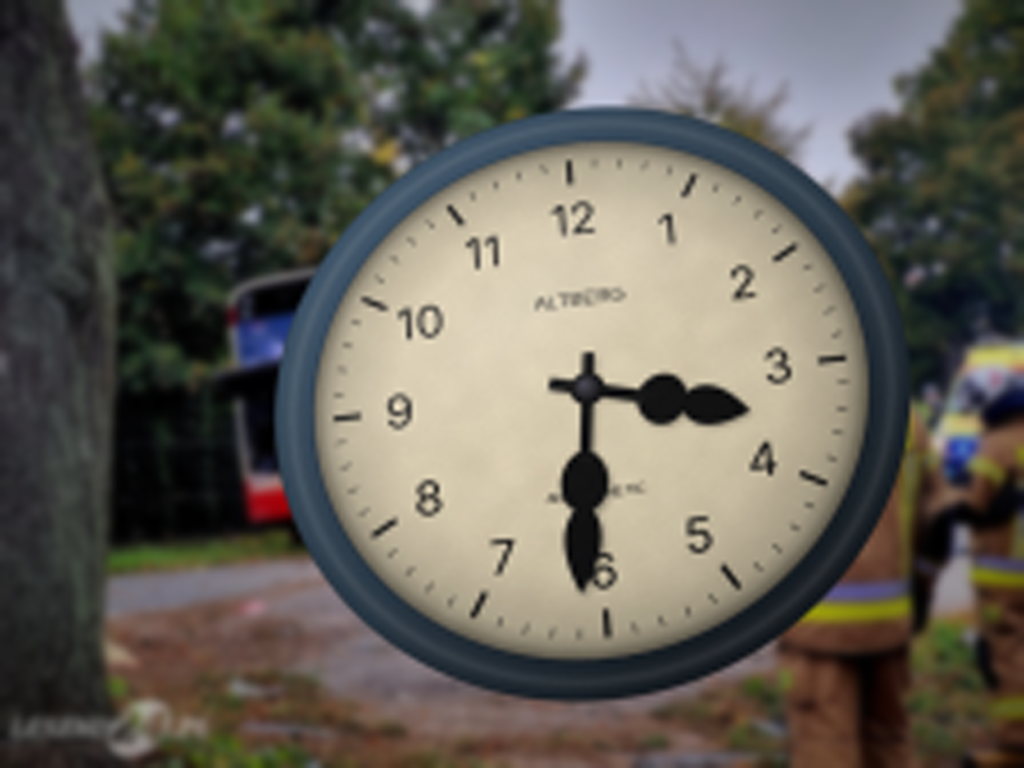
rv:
3.31
